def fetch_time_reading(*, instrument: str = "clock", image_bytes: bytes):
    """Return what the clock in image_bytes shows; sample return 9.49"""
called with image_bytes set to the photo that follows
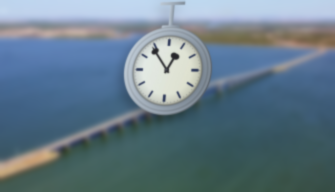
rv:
12.54
